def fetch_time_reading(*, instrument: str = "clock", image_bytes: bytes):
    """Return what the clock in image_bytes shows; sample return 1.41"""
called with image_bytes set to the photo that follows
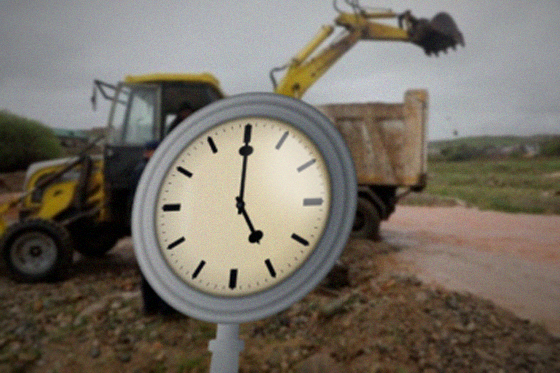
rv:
5.00
